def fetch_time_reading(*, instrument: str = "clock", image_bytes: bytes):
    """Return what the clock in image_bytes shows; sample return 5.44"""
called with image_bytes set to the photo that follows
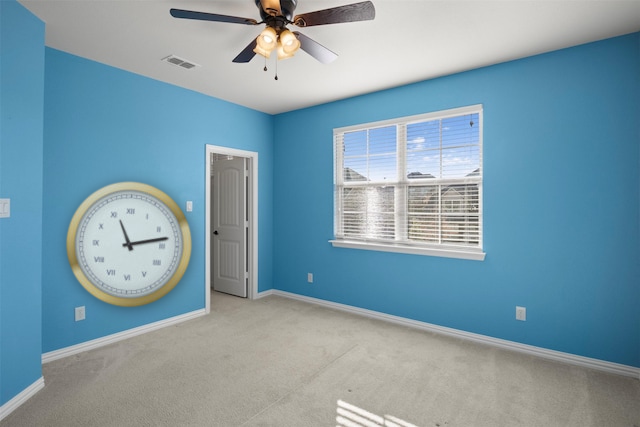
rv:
11.13
